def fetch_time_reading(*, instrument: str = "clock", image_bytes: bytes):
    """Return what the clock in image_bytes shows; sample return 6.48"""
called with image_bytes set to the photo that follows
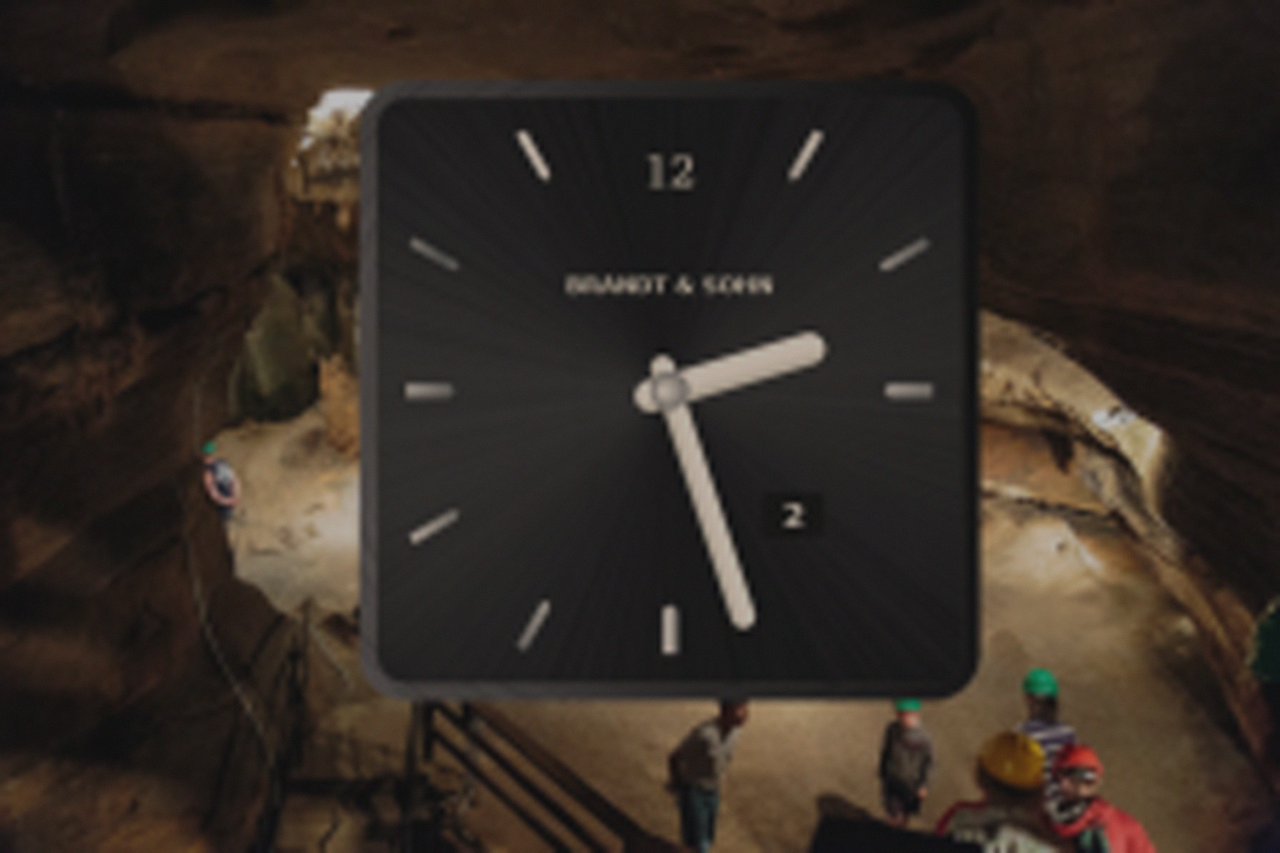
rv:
2.27
